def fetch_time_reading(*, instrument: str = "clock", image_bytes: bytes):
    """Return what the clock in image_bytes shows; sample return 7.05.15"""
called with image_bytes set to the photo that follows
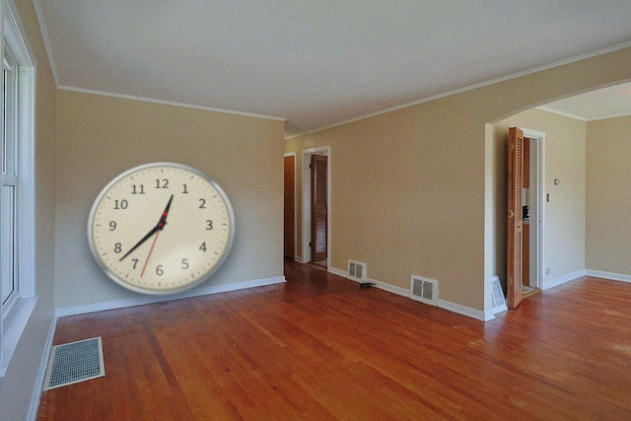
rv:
12.37.33
